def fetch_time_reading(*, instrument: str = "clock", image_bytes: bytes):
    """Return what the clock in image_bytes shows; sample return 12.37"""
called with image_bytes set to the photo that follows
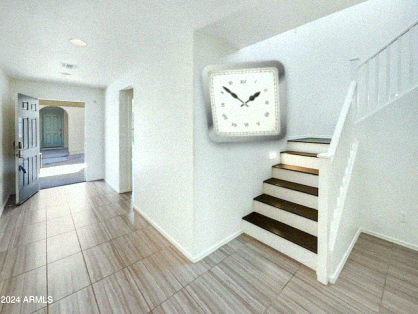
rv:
1.52
